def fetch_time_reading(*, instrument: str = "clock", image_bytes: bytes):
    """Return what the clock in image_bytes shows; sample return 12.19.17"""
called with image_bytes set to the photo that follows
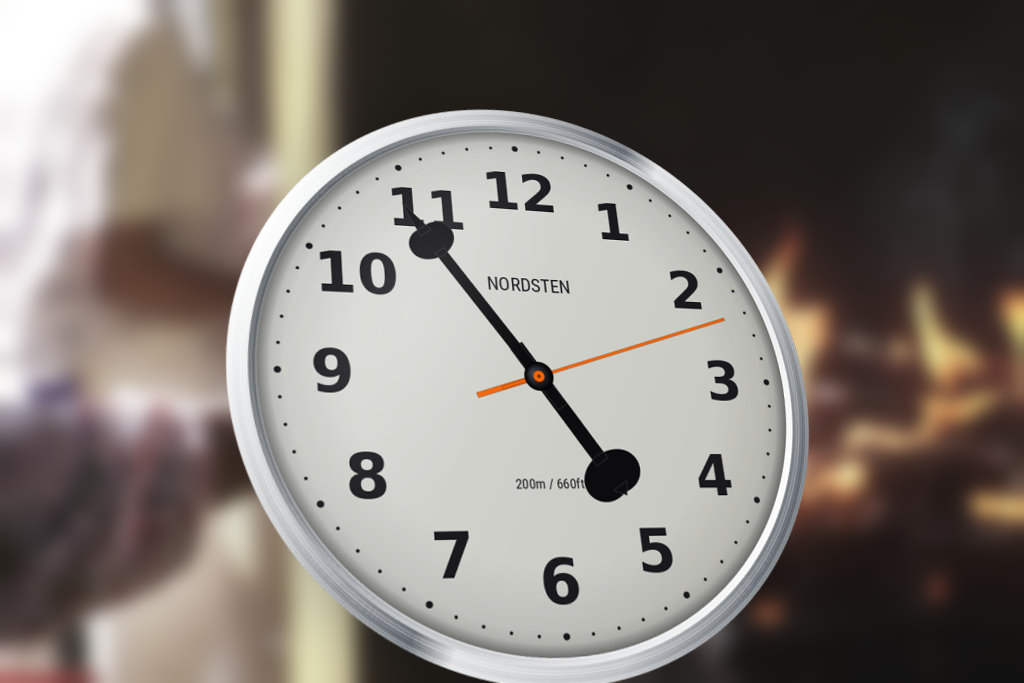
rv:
4.54.12
